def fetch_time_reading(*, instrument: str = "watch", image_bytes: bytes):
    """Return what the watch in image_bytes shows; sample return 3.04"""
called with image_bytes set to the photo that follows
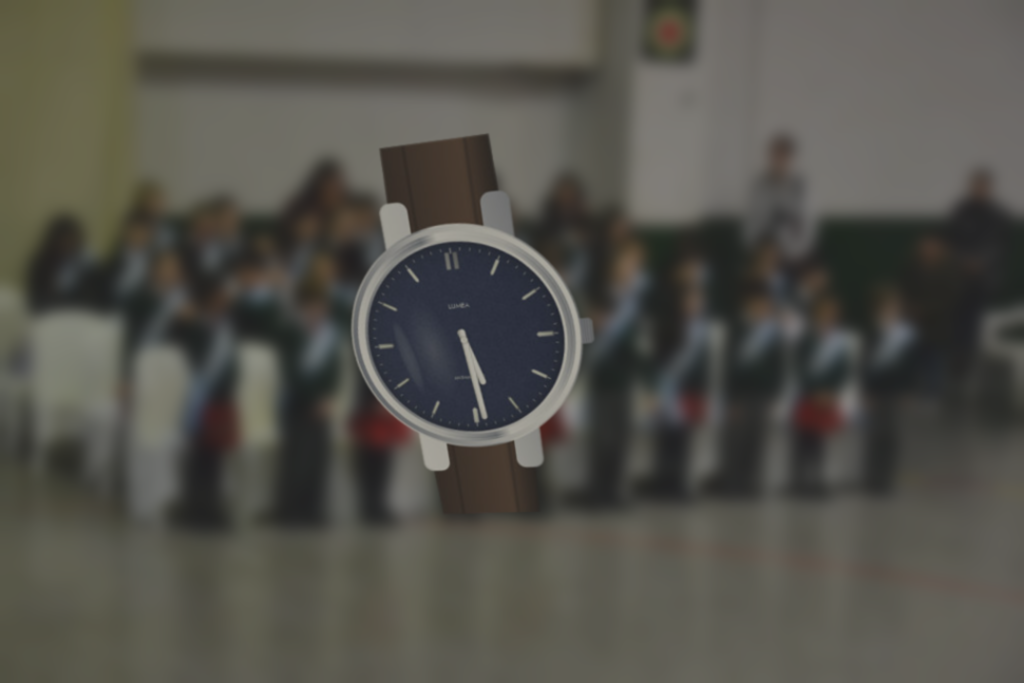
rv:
5.29
